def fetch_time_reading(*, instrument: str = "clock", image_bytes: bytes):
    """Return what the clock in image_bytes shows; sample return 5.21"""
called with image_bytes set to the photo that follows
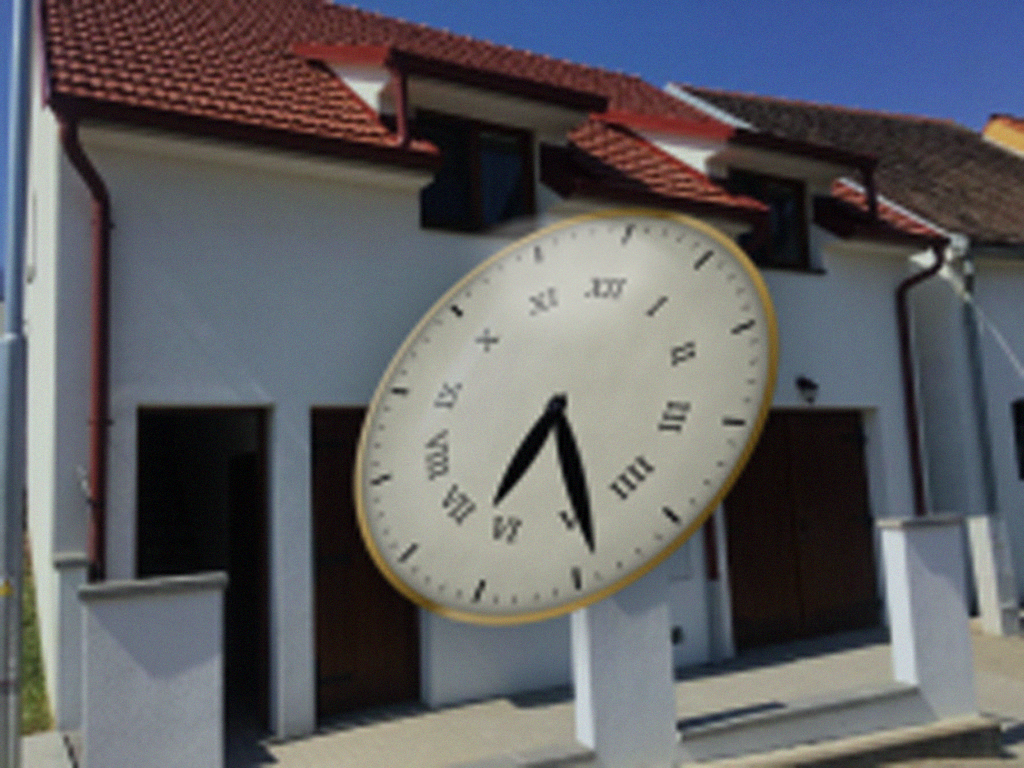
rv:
6.24
